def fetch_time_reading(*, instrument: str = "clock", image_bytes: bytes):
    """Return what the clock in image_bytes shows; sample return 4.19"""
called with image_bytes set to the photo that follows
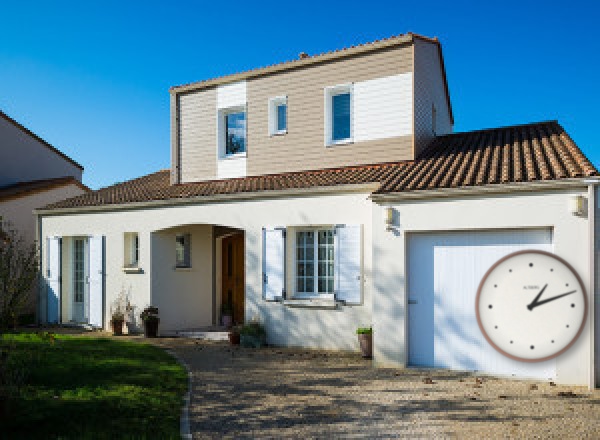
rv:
1.12
